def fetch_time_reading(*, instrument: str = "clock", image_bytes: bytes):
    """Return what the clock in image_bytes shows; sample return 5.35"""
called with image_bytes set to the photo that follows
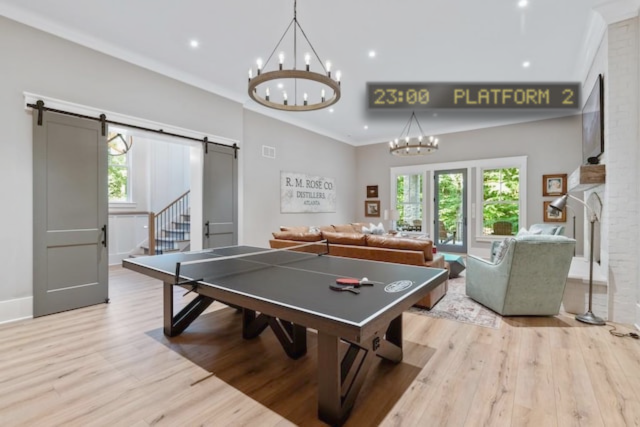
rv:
23.00
